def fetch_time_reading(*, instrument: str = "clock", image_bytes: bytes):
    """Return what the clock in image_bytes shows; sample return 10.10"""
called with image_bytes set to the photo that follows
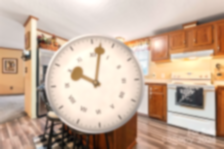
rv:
10.02
